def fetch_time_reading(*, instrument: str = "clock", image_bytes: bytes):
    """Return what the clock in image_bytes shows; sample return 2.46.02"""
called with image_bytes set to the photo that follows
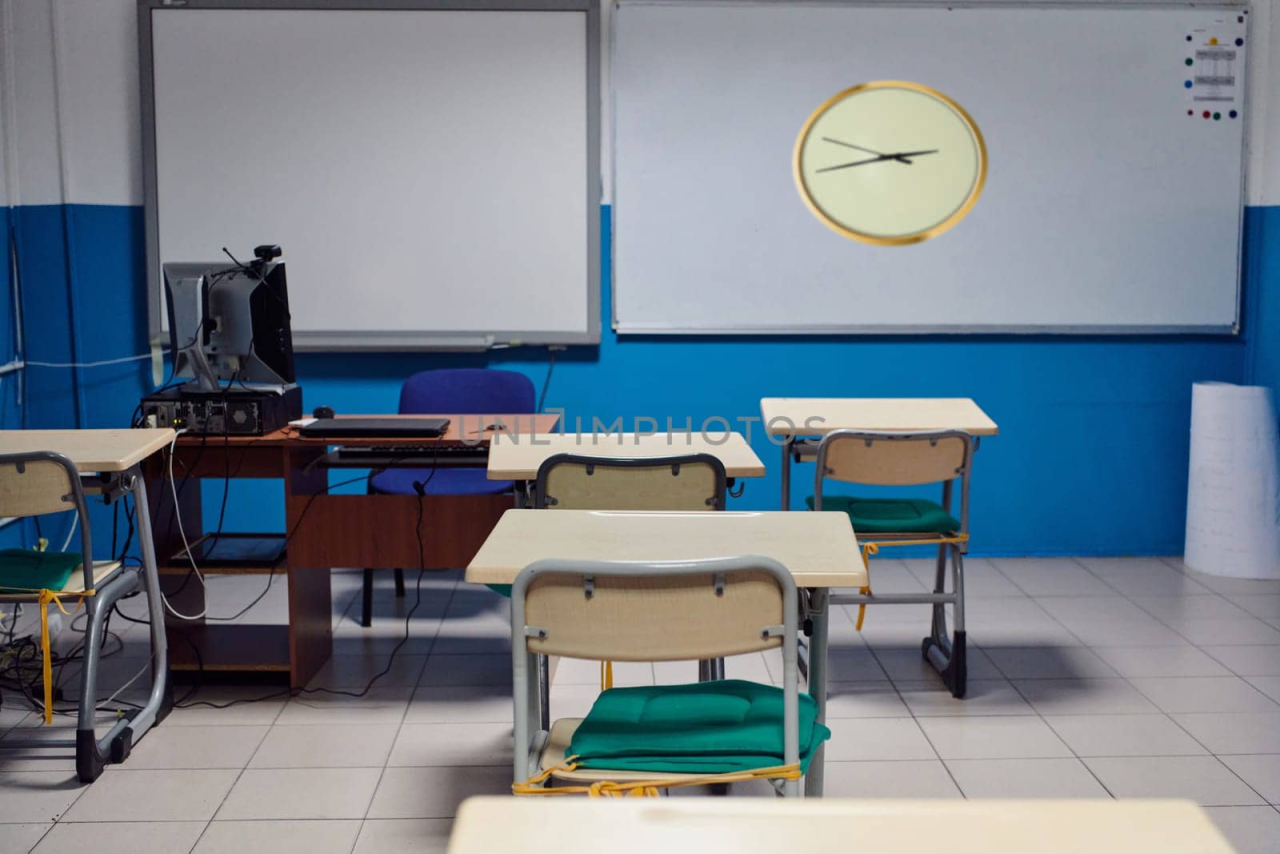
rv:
2.42.48
